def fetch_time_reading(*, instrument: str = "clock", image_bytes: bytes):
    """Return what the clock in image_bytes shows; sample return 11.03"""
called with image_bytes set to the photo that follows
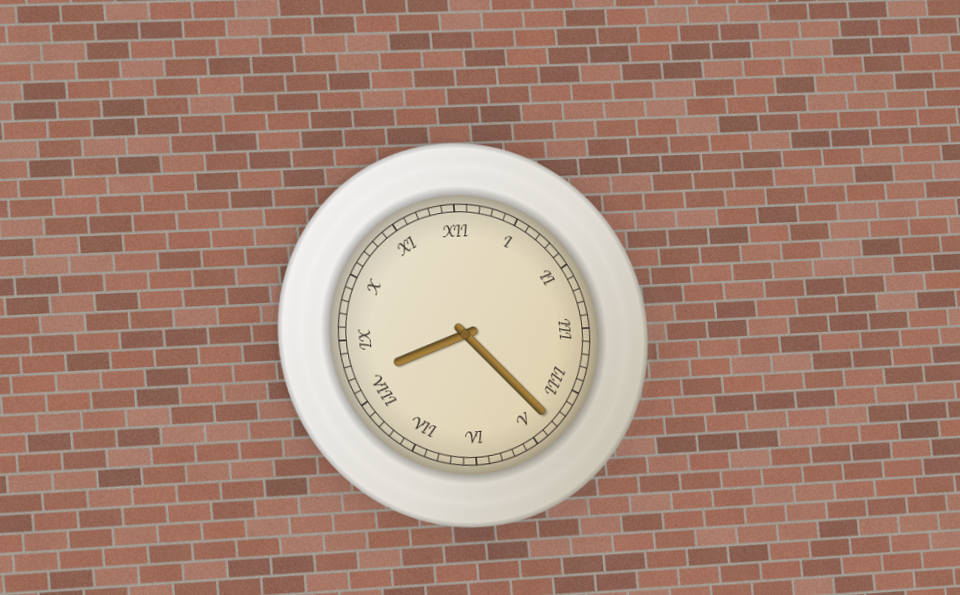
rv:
8.23
